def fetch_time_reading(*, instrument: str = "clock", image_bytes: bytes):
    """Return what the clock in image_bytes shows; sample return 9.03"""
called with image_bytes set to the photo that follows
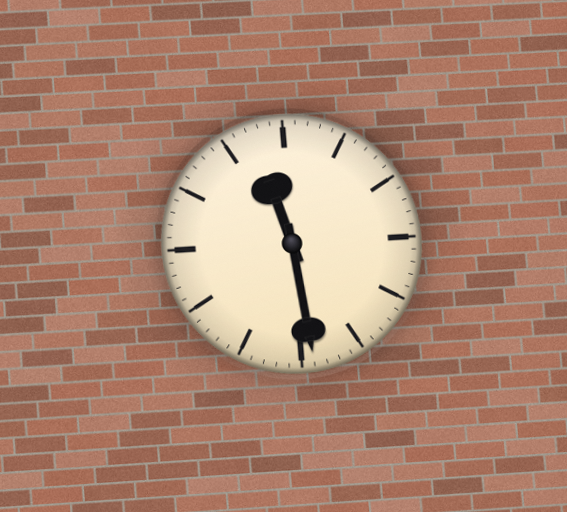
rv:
11.29
